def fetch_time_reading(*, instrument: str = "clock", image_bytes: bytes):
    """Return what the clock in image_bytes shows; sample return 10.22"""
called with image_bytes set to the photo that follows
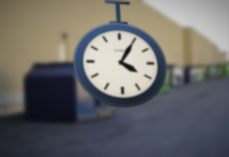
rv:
4.05
